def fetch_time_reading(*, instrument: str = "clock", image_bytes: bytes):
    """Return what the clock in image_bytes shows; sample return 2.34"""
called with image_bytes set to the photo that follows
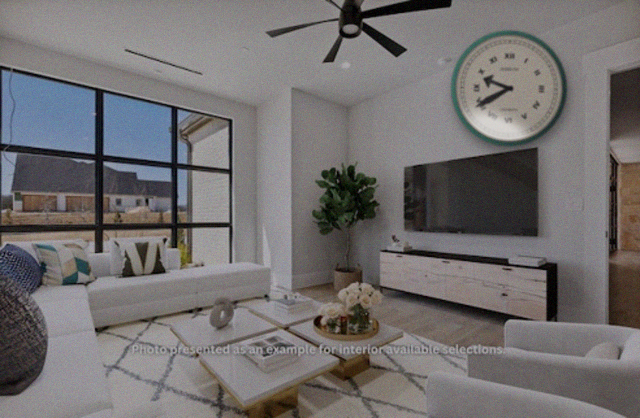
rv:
9.40
